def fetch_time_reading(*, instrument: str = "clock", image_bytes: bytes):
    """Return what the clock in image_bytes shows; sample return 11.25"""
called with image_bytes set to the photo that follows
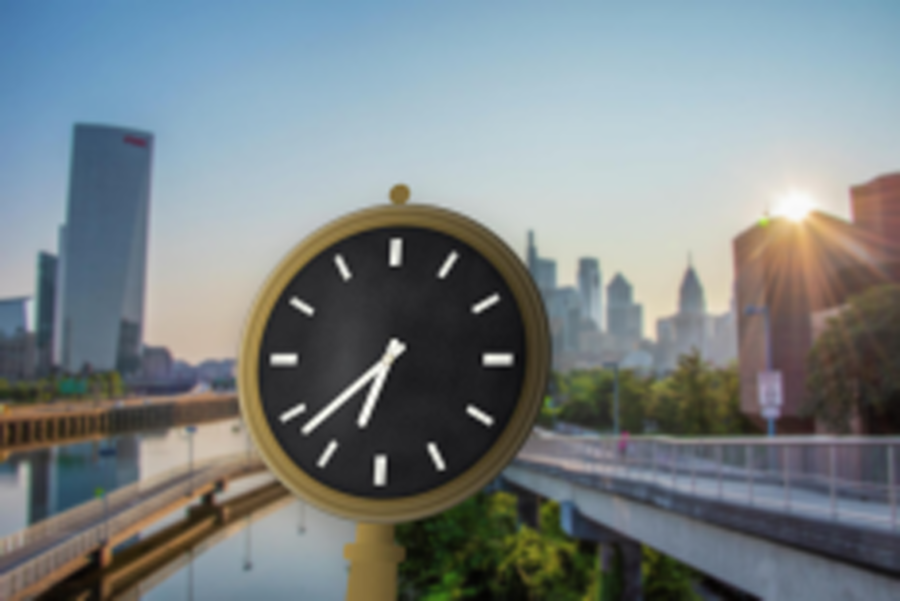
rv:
6.38
